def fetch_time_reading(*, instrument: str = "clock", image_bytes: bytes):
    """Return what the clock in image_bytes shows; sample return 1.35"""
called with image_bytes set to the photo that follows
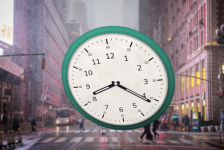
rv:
8.21
